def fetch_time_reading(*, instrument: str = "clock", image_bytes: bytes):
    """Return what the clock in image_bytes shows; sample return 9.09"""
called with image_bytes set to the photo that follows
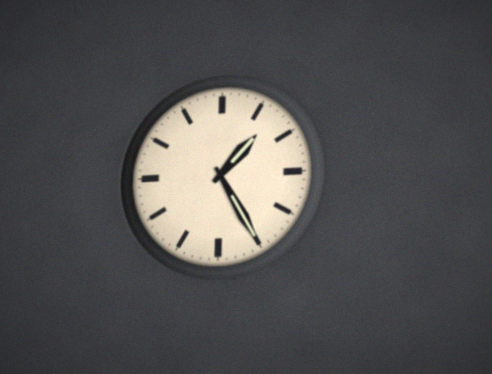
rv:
1.25
